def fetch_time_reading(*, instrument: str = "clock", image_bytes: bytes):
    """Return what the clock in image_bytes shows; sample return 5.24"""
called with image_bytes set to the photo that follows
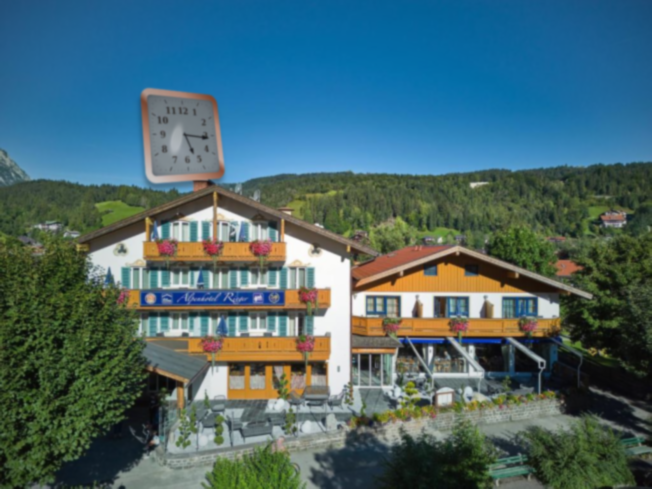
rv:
5.16
